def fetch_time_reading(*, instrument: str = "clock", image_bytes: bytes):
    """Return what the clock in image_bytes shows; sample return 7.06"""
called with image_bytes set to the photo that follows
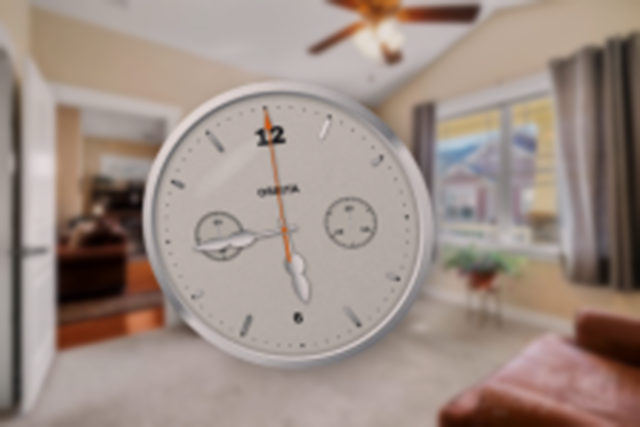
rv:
5.44
